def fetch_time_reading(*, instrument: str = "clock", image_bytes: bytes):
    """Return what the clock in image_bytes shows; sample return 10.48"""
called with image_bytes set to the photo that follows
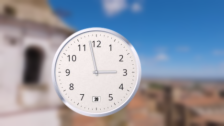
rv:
2.58
